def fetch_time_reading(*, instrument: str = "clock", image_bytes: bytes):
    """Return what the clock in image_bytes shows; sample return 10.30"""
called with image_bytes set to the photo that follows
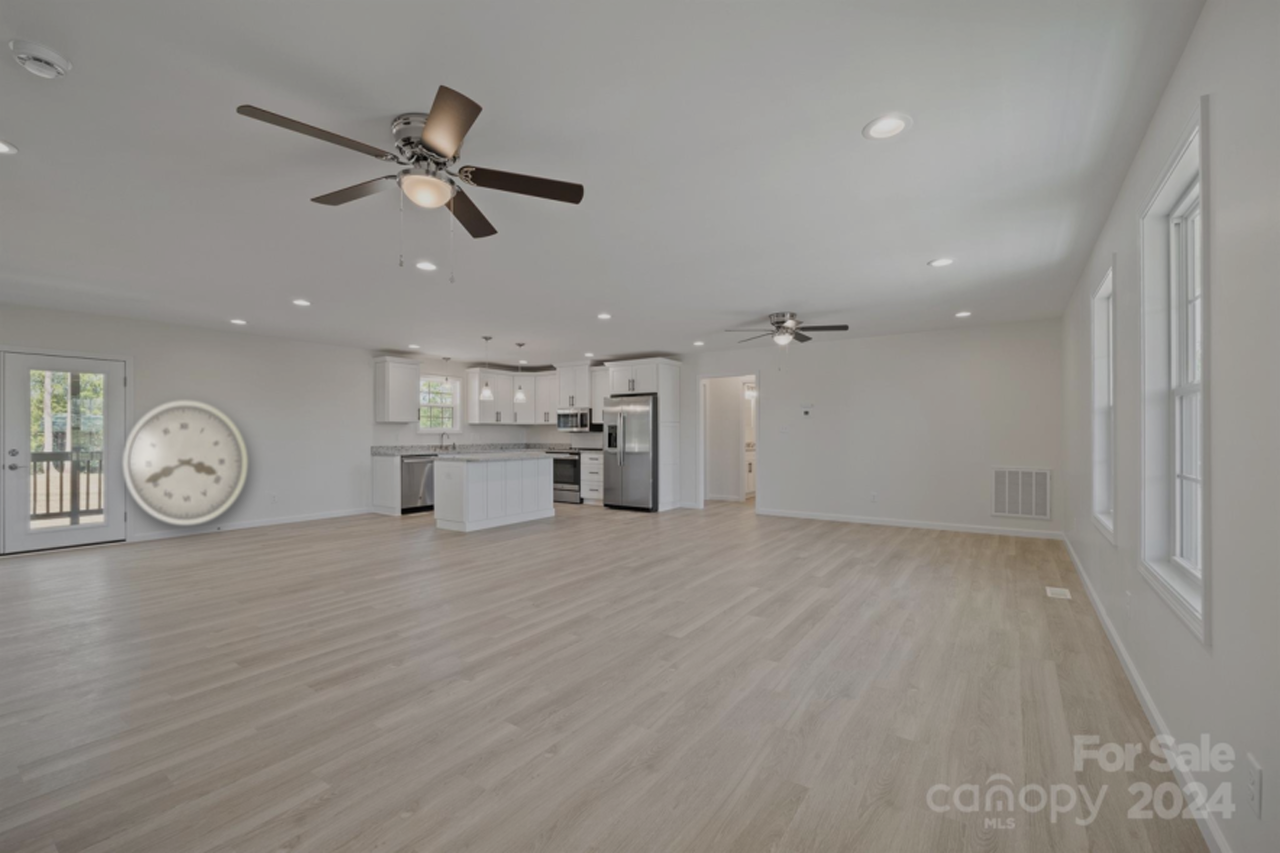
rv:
3.41
